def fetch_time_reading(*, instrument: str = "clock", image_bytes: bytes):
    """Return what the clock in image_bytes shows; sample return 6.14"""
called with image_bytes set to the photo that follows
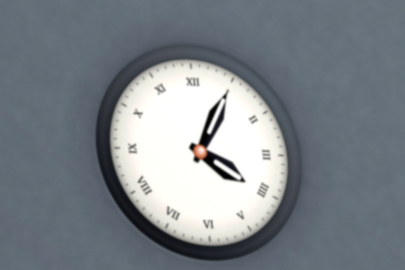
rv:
4.05
